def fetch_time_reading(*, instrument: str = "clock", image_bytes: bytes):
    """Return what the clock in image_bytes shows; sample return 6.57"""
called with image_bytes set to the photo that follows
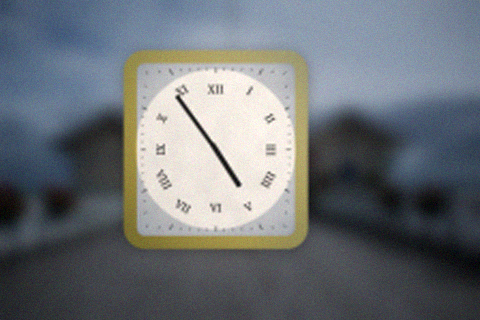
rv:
4.54
